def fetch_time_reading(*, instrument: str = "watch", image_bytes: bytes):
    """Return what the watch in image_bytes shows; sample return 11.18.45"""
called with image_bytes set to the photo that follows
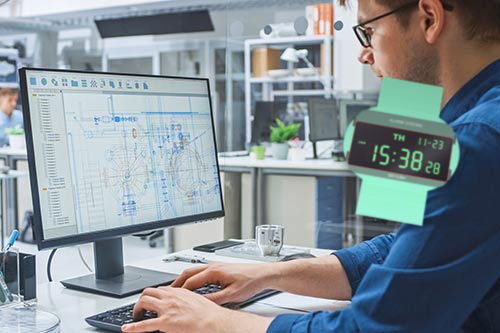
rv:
15.38.28
